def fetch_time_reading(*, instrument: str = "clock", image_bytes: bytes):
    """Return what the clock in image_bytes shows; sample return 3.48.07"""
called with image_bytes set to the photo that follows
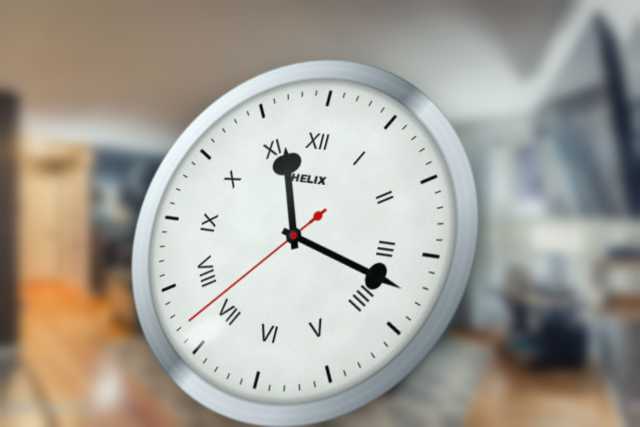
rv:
11.17.37
